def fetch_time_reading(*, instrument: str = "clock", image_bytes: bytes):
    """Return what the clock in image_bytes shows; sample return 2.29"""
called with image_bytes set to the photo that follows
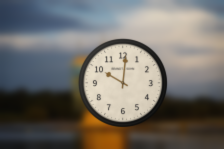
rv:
10.01
